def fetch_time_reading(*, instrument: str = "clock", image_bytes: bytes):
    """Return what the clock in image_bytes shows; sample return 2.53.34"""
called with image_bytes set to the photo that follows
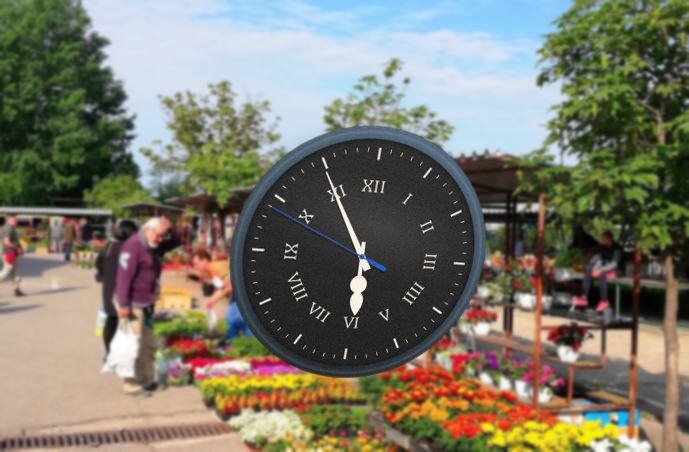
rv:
5.54.49
